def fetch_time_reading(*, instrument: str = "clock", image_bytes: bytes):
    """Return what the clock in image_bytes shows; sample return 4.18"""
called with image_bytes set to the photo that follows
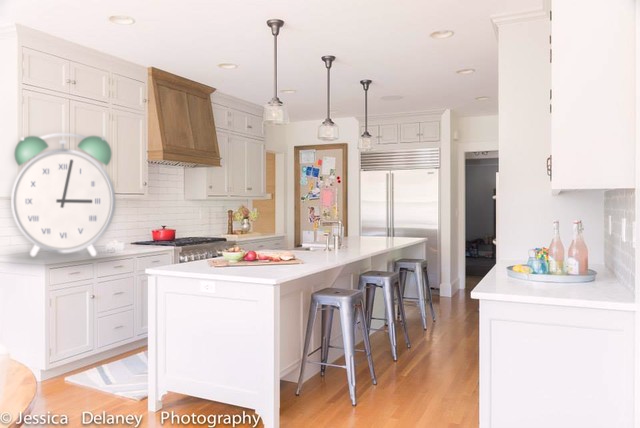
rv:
3.02
